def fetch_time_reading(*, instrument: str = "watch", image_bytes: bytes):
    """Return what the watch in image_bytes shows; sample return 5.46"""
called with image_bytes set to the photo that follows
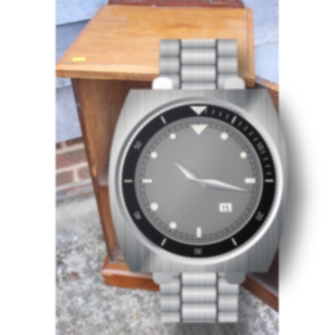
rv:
10.17
